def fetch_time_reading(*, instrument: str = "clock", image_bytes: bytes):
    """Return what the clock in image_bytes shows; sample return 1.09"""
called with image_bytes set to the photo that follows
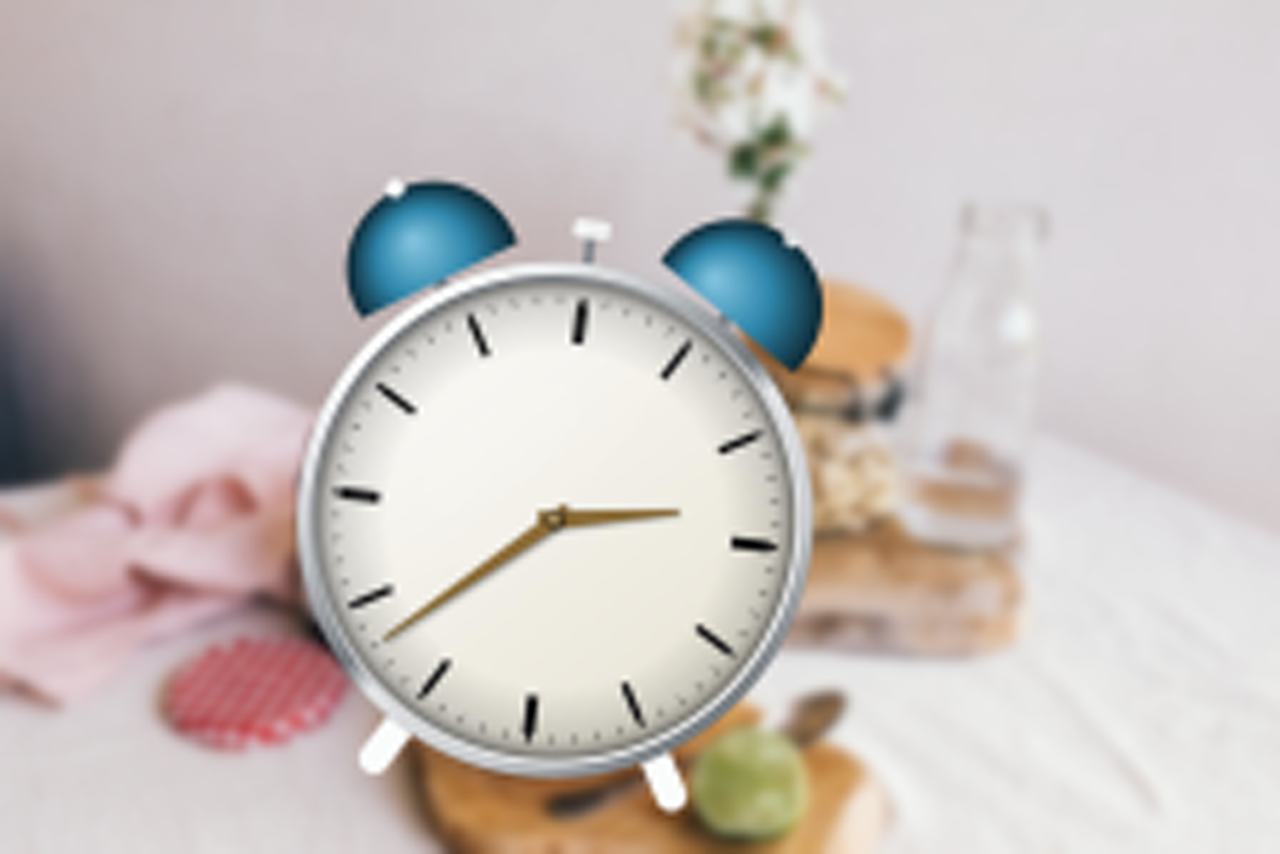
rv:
2.38
